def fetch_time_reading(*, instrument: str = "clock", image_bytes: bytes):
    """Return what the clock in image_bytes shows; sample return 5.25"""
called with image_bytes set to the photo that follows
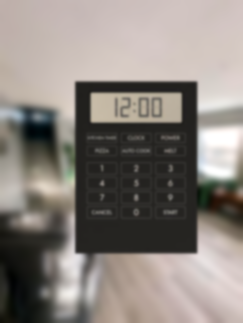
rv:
12.00
